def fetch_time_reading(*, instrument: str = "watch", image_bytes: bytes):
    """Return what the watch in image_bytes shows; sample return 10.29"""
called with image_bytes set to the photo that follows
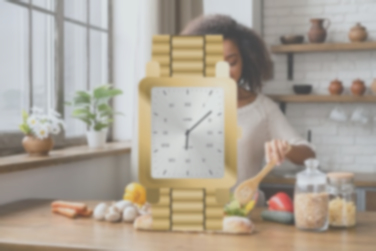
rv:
6.08
